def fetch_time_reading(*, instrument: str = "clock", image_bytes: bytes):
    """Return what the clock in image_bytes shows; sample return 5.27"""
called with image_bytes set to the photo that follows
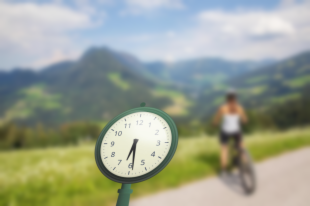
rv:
6.29
